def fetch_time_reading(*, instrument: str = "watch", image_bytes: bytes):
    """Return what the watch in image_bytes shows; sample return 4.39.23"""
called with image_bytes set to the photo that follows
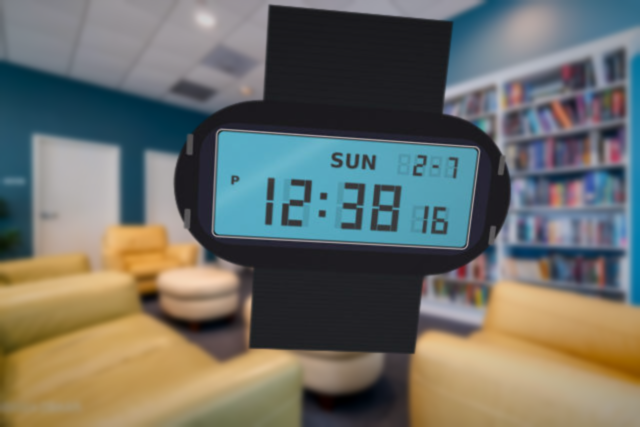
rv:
12.38.16
